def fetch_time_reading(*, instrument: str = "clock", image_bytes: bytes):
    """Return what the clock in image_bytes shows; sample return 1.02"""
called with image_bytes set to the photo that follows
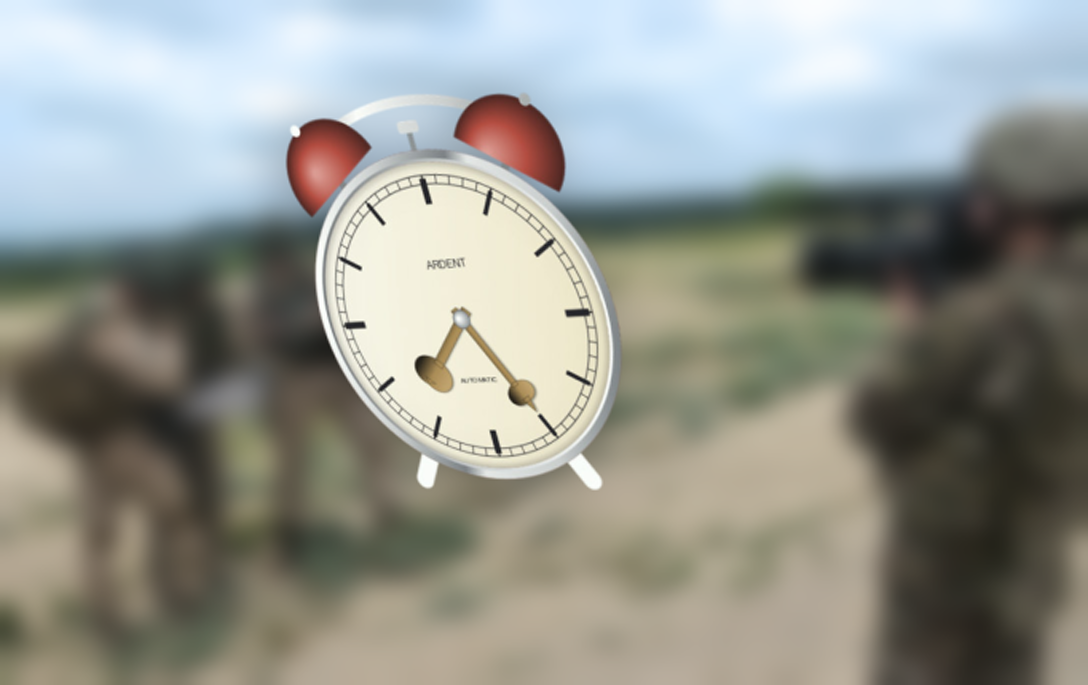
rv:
7.25
